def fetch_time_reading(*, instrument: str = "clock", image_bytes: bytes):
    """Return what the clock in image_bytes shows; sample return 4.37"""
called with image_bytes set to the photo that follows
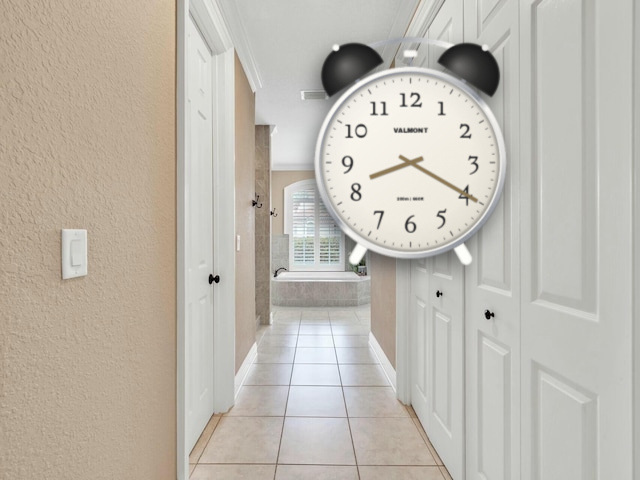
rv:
8.20
